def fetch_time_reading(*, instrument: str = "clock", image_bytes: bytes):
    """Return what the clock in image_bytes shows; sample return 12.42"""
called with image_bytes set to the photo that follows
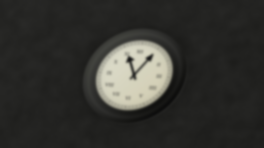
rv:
11.05
